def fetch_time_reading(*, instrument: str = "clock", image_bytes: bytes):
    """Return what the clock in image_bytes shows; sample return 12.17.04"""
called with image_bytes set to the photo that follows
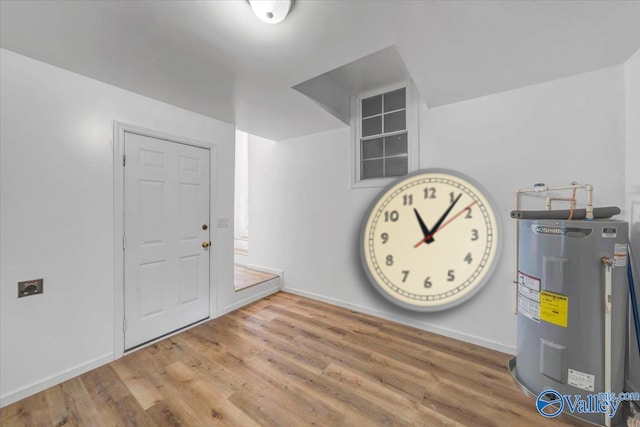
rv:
11.06.09
